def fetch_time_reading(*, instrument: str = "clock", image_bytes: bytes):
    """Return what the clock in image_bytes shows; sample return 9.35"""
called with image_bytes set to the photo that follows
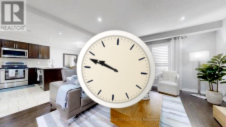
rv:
9.48
